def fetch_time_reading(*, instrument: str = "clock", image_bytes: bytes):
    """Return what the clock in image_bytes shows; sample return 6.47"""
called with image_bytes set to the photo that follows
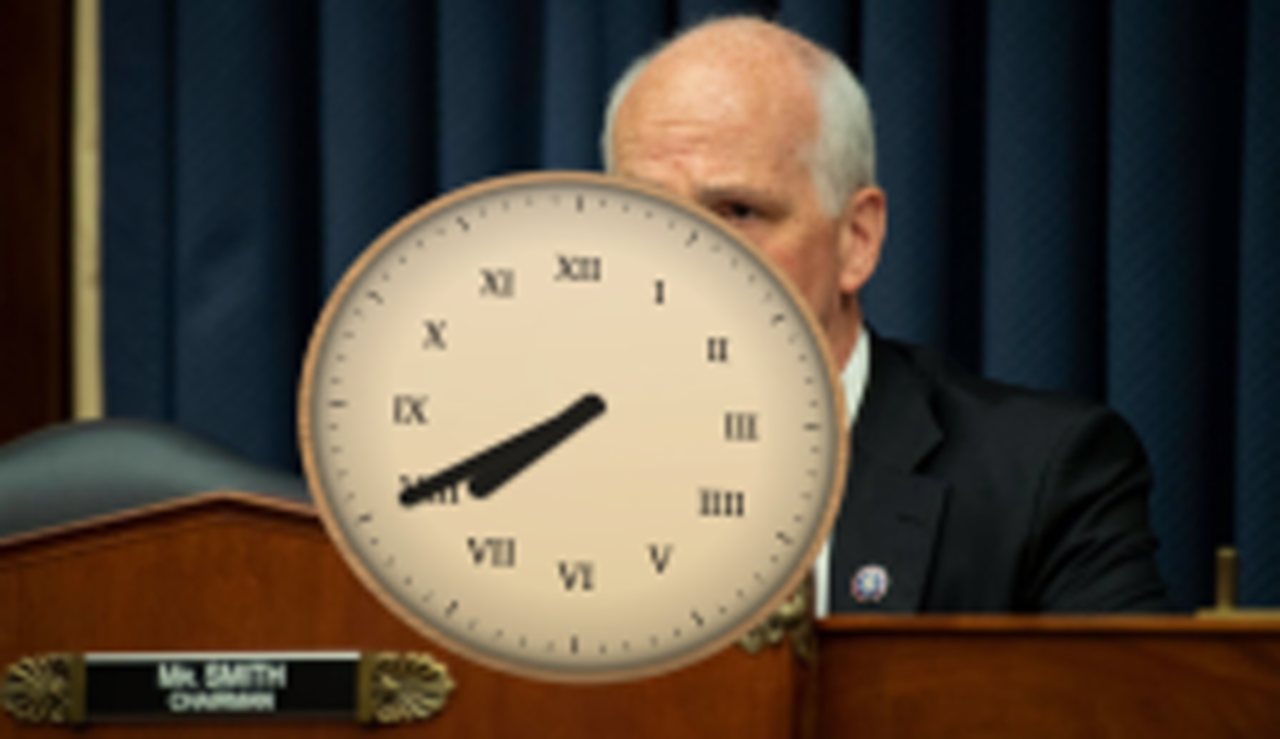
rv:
7.40
